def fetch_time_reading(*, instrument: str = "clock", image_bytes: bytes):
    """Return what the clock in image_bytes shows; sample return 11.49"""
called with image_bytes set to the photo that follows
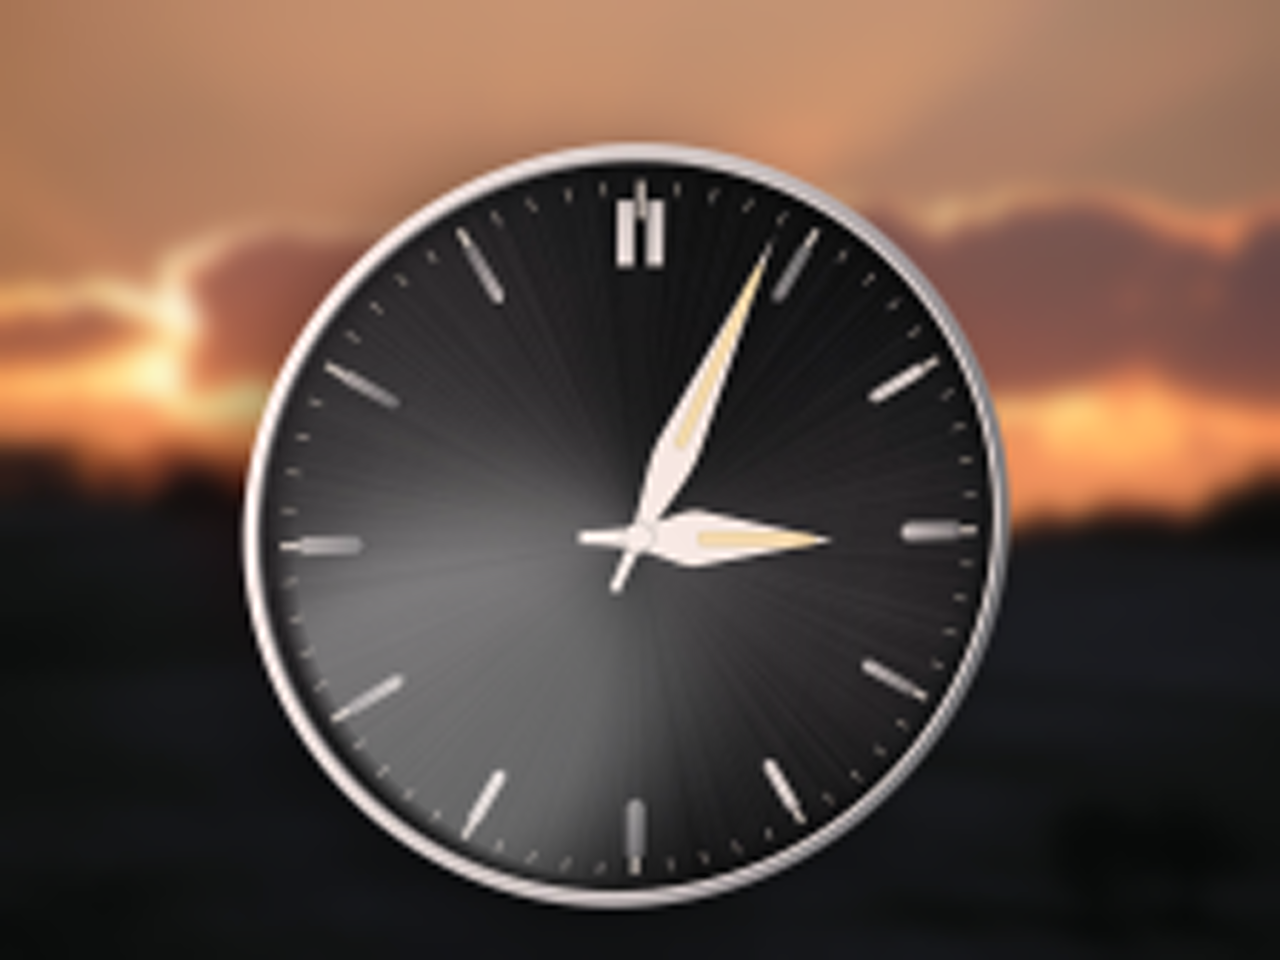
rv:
3.04
